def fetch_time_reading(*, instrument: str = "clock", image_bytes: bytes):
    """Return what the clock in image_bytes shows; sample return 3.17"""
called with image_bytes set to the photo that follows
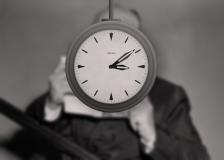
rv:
3.09
